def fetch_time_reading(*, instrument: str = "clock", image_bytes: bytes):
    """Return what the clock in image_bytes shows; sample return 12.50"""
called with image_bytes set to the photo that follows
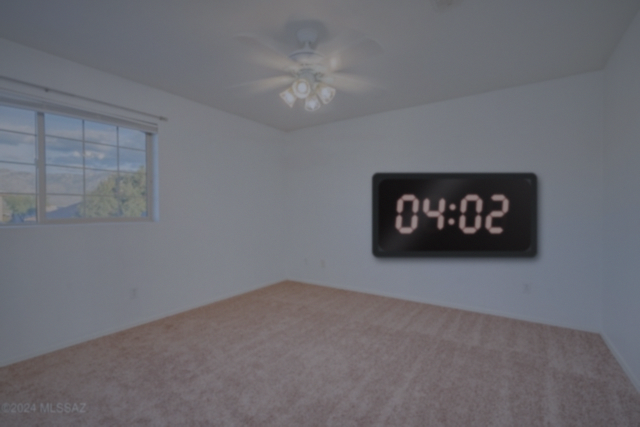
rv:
4.02
